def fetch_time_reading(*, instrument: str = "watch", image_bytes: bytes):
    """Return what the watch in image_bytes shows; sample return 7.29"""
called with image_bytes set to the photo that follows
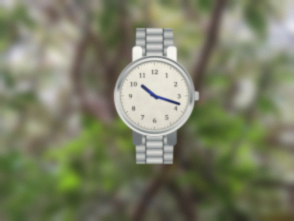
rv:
10.18
